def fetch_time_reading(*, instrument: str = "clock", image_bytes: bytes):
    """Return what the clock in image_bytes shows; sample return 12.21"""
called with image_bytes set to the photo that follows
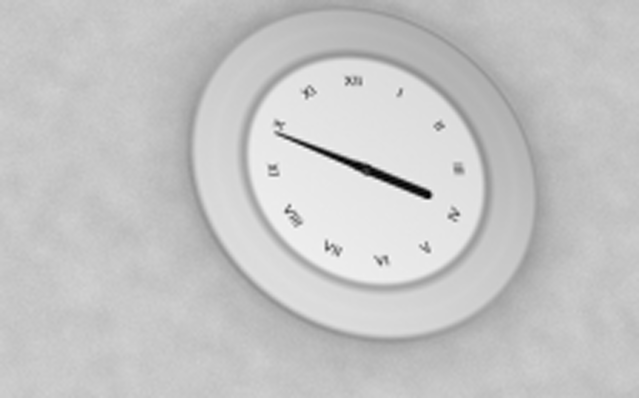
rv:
3.49
